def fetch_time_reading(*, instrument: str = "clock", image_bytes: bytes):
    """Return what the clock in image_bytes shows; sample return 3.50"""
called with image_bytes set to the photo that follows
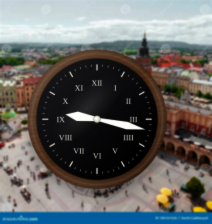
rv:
9.17
